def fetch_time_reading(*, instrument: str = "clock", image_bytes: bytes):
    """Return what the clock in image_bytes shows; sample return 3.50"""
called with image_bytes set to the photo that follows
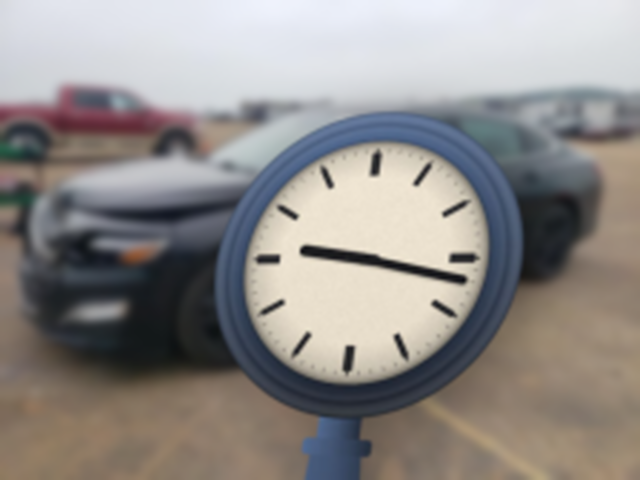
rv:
9.17
